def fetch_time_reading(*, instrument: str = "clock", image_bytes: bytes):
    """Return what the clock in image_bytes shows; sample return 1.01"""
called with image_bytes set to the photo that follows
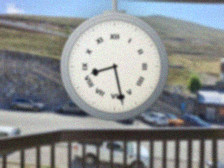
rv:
8.28
